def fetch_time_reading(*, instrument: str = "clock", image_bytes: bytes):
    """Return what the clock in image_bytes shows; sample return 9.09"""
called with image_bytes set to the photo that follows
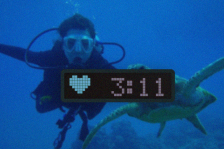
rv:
3.11
